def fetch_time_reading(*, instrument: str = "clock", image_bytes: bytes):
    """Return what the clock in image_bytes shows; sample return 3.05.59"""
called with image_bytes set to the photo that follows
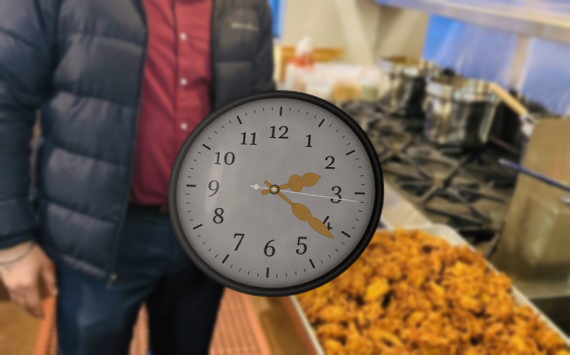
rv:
2.21.16
